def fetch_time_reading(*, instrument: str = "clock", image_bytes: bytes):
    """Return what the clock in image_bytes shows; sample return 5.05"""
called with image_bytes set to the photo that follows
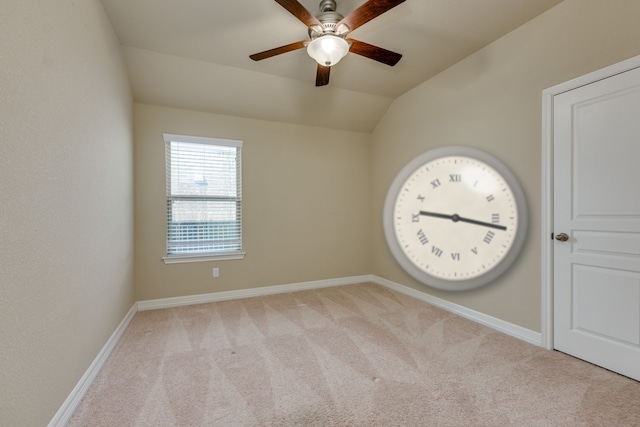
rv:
9.17
